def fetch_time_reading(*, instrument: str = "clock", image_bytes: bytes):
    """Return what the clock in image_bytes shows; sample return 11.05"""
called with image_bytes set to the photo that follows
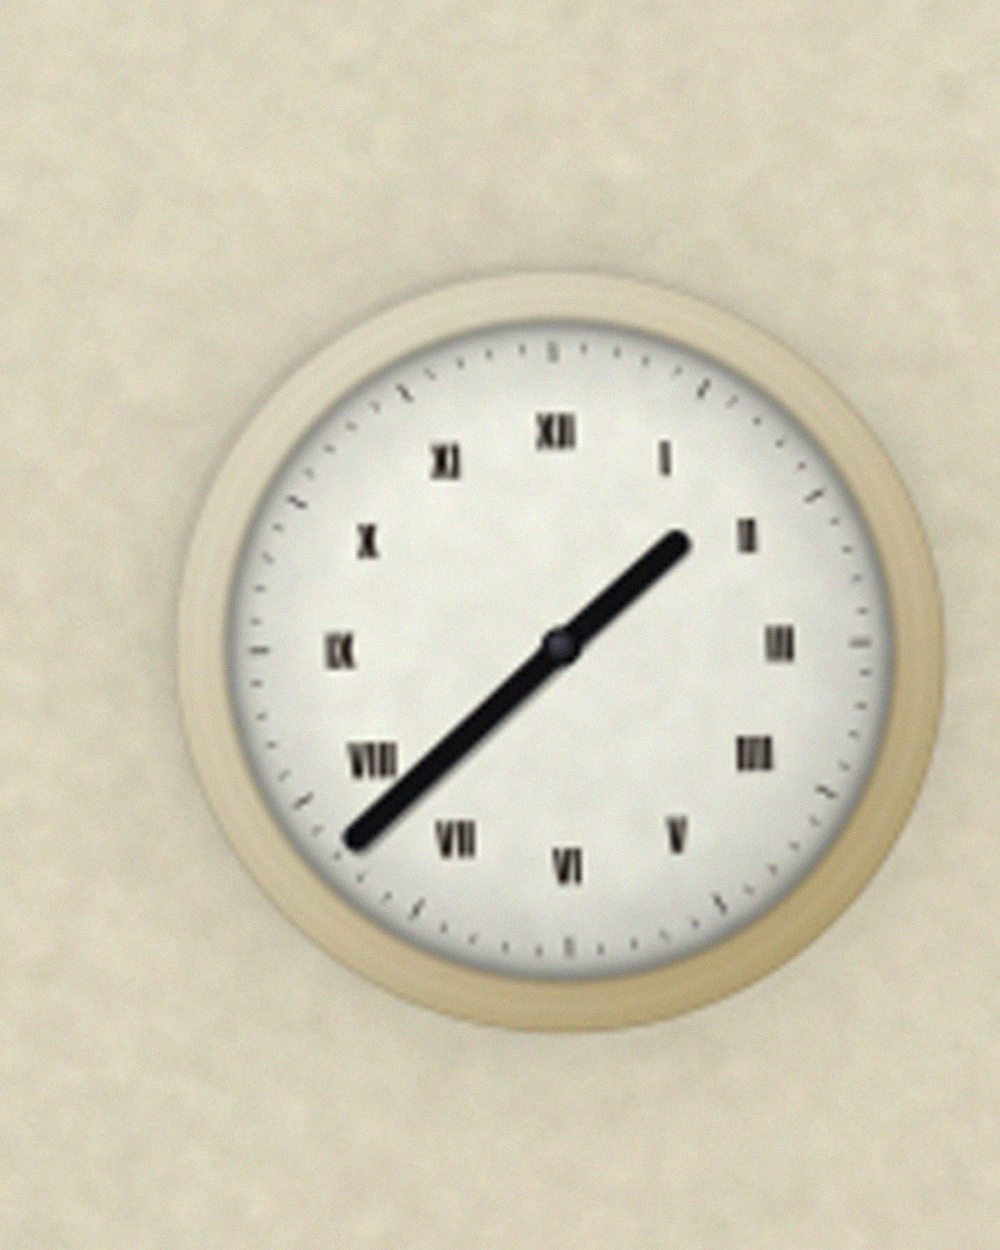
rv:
1.38
